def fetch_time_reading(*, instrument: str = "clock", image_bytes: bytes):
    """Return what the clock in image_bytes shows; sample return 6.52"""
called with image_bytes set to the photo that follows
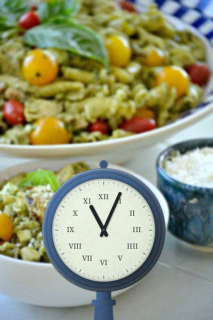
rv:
11.04
